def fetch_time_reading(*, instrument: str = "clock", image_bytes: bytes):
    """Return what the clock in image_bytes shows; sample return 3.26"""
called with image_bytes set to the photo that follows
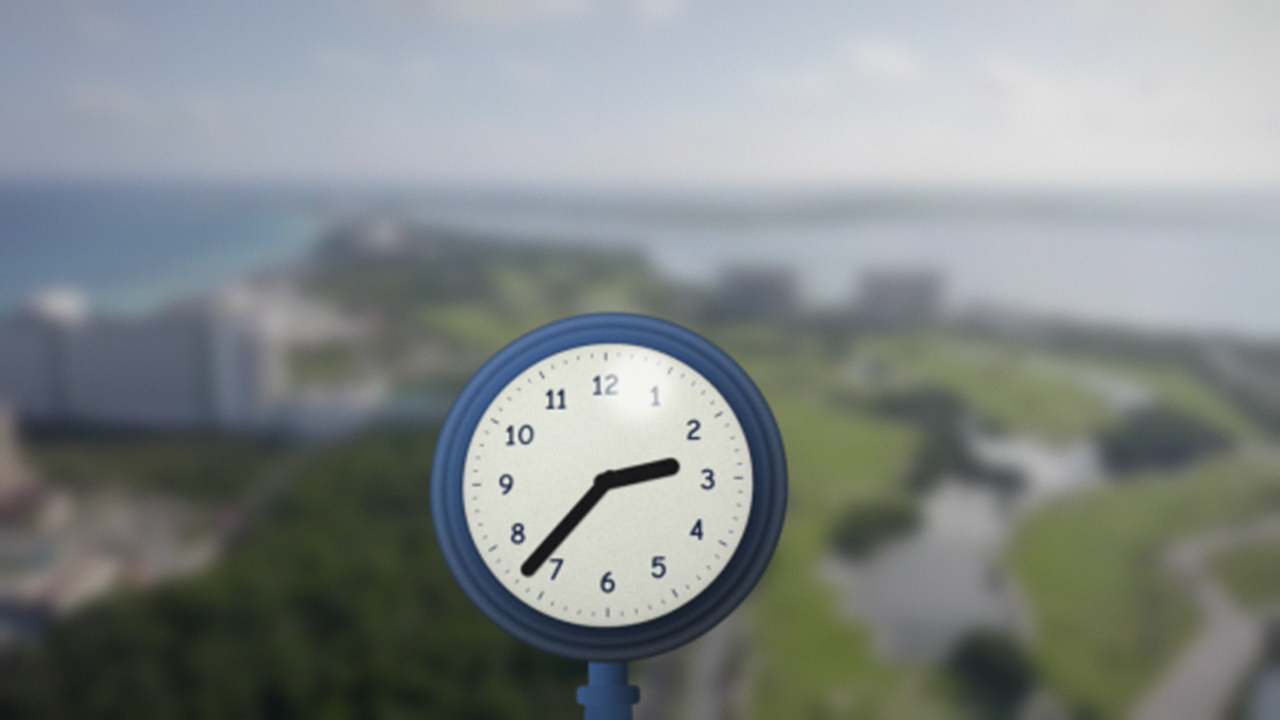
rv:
2.37
